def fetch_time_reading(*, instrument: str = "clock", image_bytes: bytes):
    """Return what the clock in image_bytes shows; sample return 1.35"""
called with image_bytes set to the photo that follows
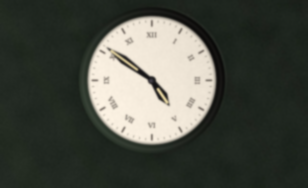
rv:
4.51
